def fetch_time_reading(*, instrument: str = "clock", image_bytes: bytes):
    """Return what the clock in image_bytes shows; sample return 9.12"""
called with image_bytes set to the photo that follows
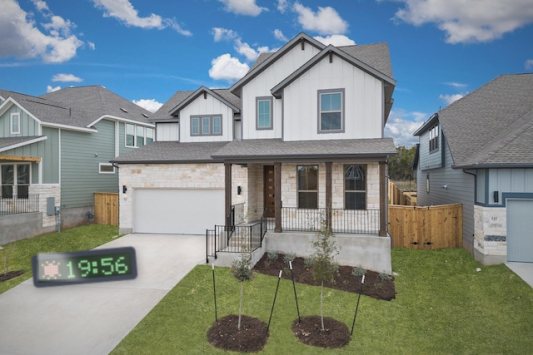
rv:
19.56
